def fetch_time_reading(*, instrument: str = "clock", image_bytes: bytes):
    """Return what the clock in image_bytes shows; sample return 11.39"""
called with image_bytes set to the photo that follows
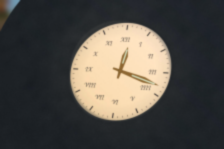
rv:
12.18
